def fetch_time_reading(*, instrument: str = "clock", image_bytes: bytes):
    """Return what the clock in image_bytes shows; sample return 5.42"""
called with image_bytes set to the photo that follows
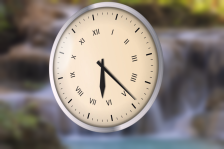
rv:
6.24
